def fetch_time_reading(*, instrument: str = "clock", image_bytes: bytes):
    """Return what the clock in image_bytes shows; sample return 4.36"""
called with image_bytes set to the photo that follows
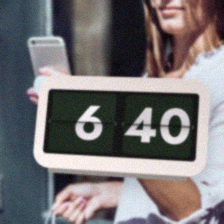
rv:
6.40
